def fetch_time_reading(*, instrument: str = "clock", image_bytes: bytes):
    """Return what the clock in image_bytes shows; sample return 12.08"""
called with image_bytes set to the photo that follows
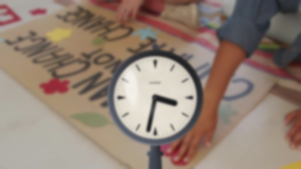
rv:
3.32
